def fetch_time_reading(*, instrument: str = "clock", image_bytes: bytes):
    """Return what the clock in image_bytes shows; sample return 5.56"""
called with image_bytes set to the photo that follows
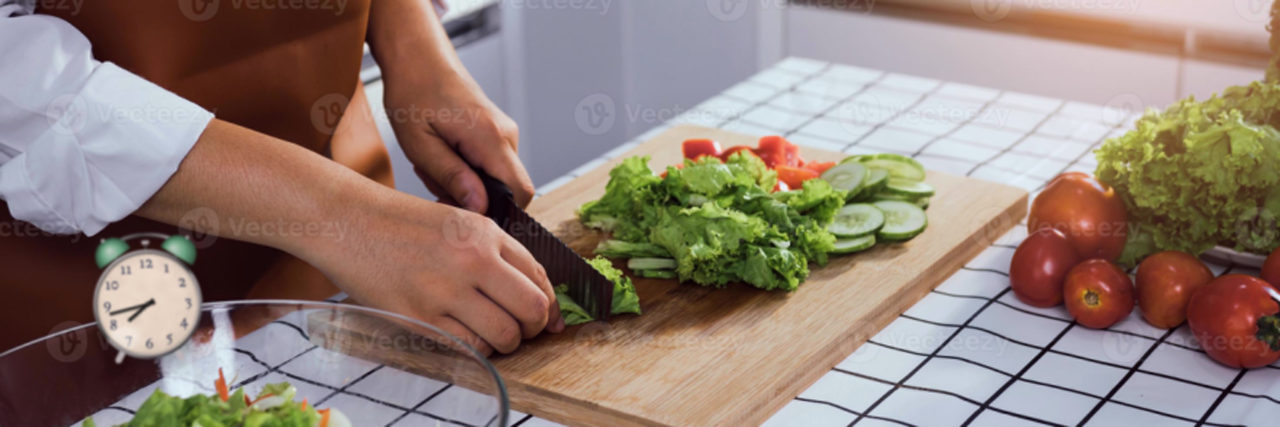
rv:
7.43
